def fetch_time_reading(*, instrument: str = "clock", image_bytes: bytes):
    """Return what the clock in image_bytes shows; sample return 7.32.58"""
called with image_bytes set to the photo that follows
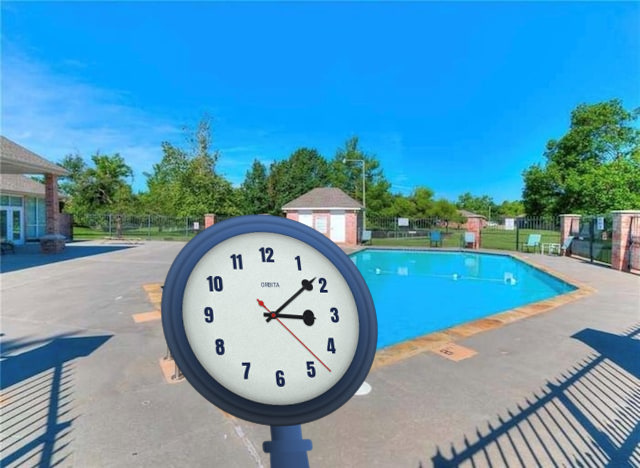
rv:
3.08.23
